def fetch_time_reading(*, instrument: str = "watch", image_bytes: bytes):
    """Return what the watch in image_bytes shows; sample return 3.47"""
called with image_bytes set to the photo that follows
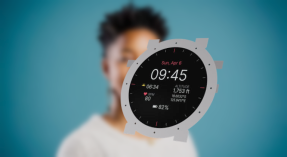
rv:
9.45
